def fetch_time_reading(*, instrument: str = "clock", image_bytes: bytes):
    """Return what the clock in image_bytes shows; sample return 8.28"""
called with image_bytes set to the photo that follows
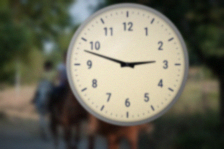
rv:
2.48
